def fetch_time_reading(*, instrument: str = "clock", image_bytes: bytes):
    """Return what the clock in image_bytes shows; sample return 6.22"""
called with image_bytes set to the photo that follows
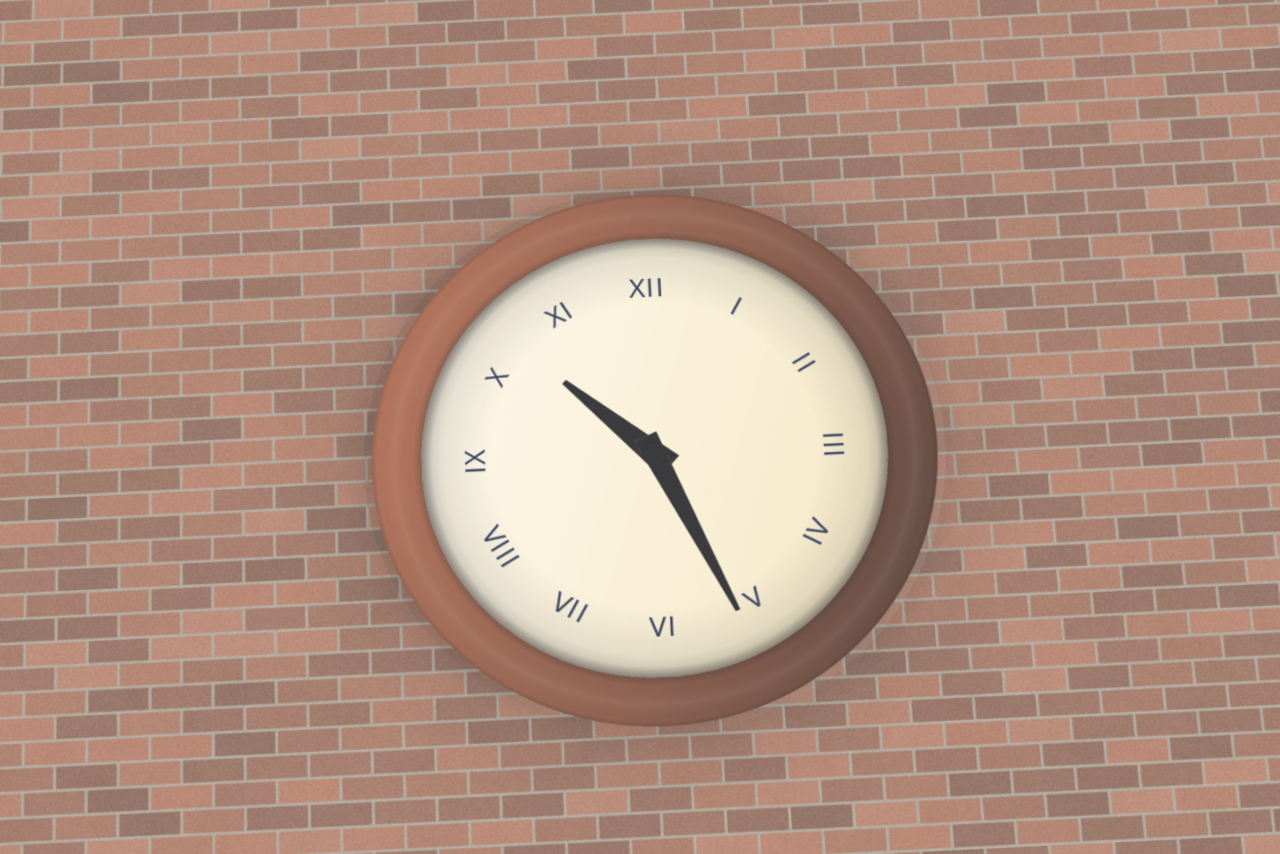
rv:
10.26
